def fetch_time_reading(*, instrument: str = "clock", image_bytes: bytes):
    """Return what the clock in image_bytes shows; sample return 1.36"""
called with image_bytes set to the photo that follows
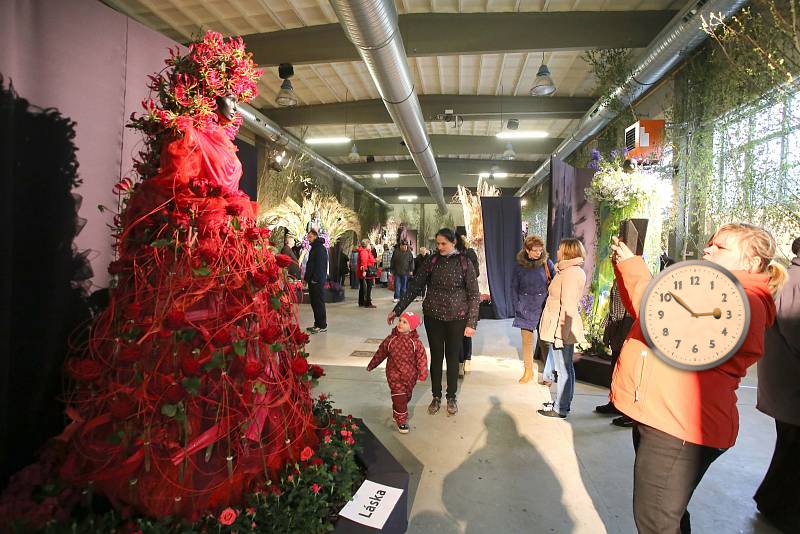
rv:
2.52
